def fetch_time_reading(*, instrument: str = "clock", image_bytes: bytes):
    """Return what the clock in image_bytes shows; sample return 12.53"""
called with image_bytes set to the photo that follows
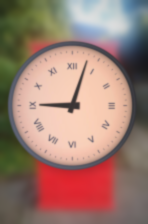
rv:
9.03
